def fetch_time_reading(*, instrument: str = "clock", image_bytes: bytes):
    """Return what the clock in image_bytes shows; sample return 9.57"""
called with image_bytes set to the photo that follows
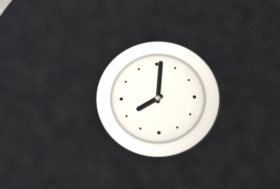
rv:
8.01
